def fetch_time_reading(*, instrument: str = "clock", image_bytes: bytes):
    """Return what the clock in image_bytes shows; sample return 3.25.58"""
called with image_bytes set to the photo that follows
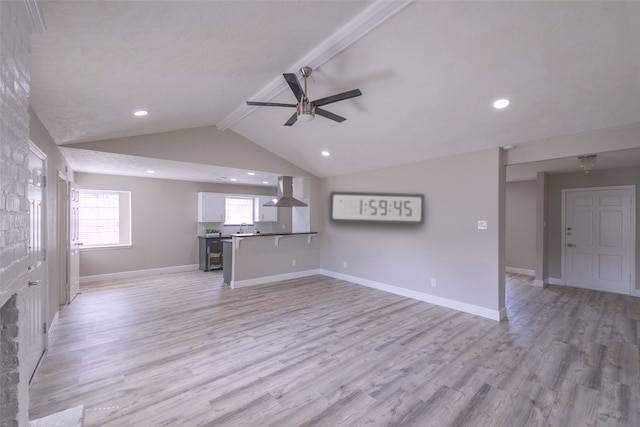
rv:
1.59.45
